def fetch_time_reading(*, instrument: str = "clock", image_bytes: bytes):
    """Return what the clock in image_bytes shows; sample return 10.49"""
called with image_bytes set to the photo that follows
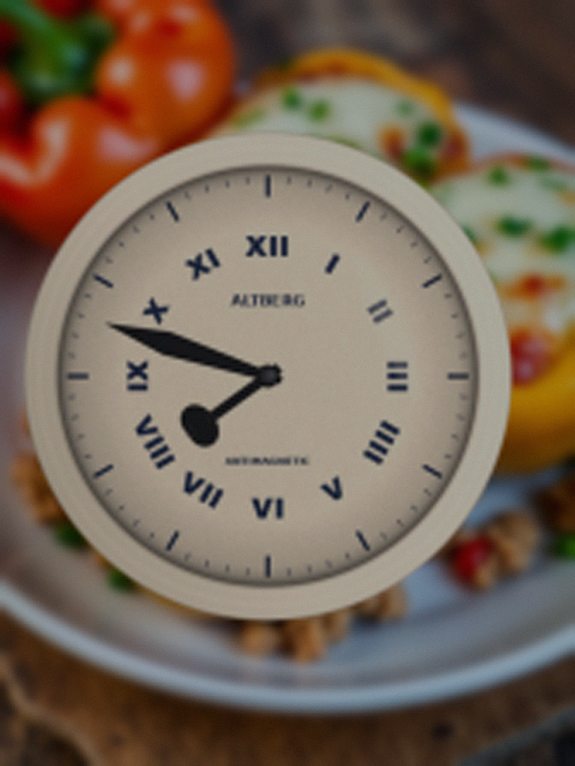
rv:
7.48
